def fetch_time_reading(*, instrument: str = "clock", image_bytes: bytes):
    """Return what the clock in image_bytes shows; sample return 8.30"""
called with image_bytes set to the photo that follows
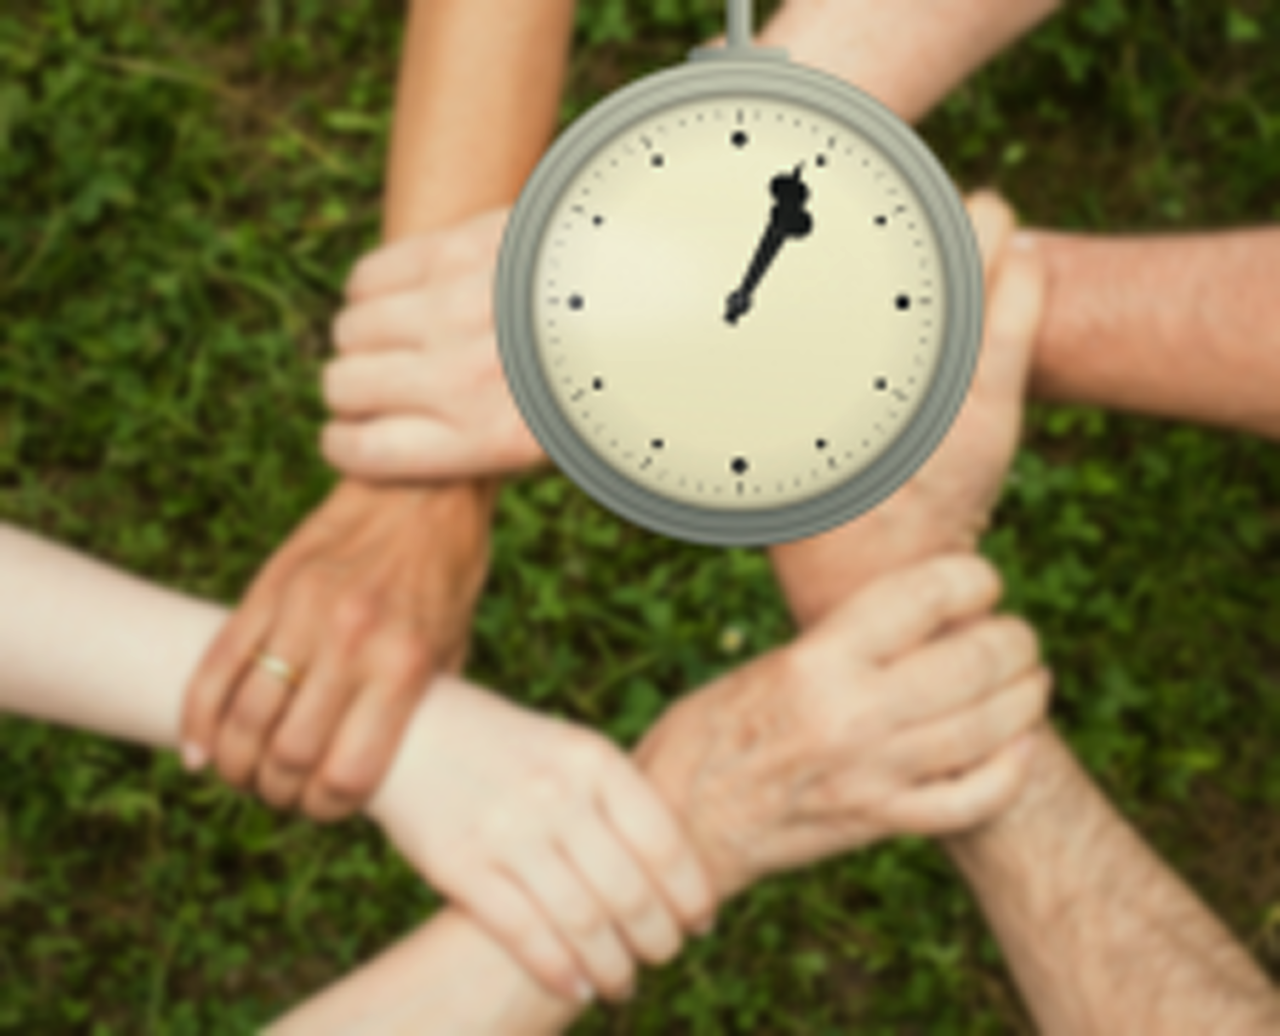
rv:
1.04
